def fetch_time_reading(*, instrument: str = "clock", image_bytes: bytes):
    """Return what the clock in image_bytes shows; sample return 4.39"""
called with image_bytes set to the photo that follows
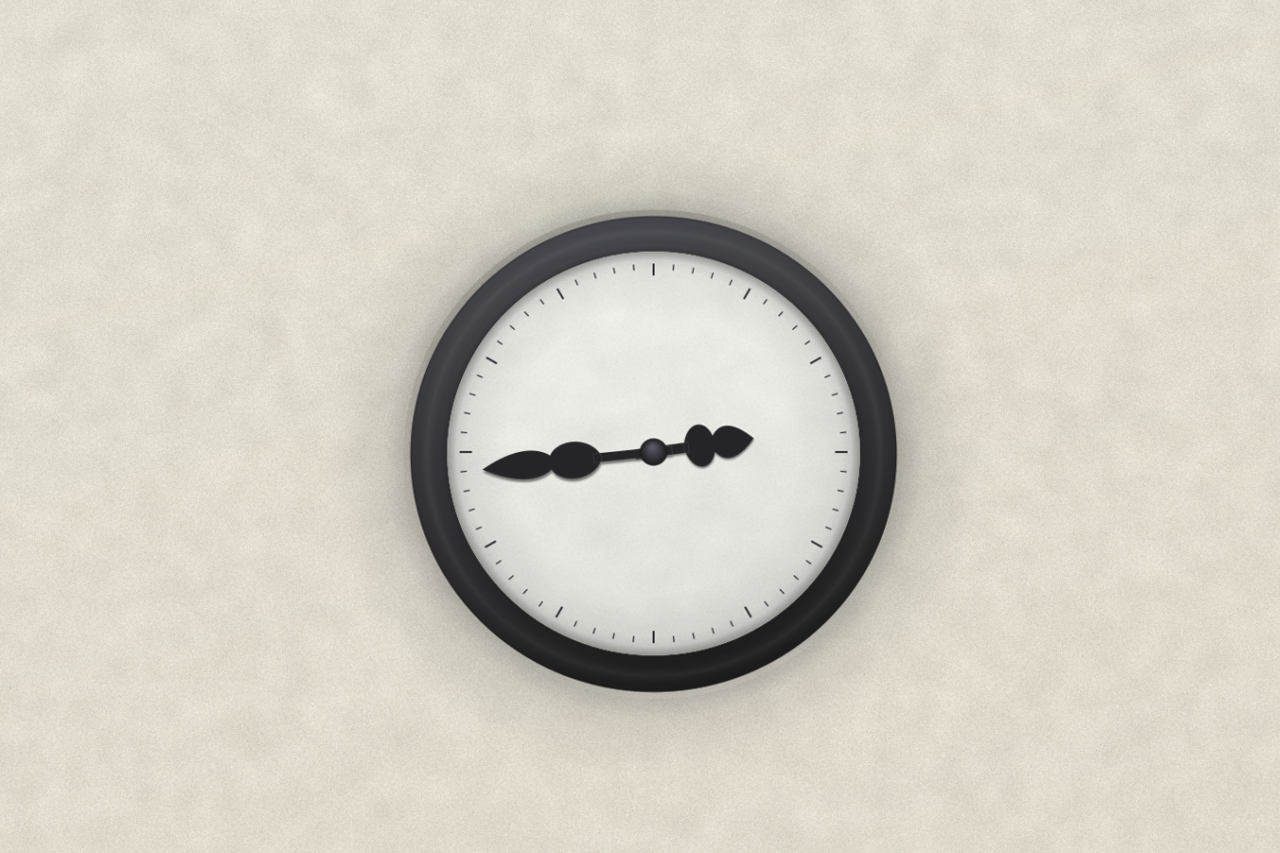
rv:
2.44
